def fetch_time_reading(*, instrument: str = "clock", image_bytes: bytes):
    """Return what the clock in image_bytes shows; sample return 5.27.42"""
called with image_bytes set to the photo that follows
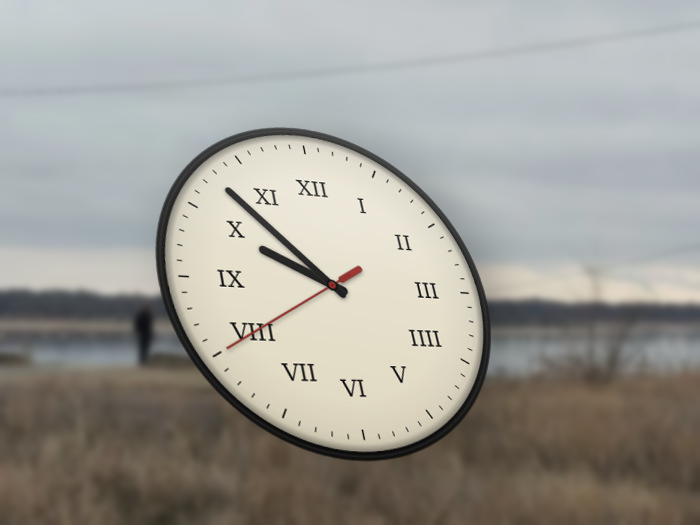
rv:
9.52.40
